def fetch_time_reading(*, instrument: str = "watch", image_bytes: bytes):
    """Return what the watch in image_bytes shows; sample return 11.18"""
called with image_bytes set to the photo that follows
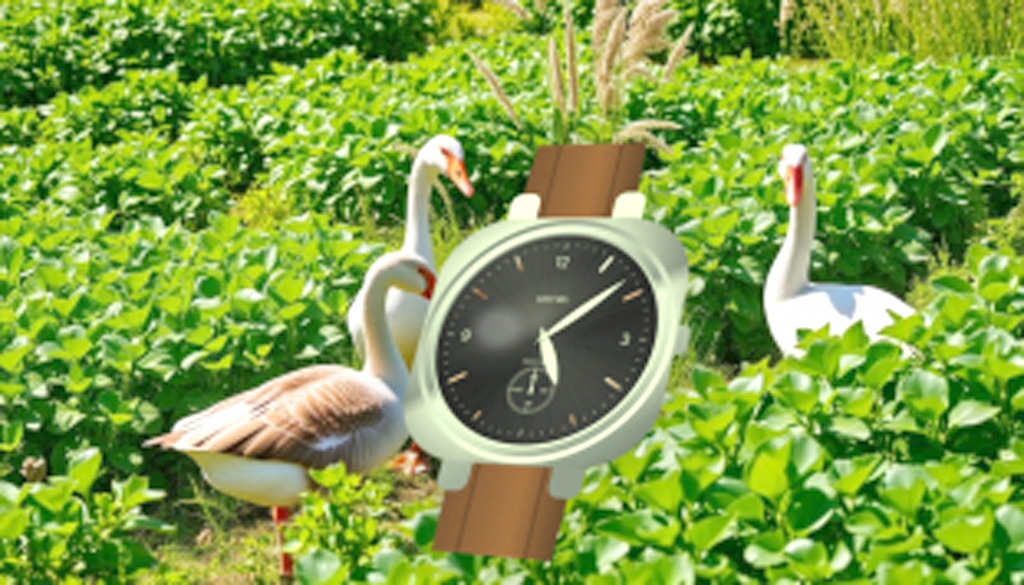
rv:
5.08
